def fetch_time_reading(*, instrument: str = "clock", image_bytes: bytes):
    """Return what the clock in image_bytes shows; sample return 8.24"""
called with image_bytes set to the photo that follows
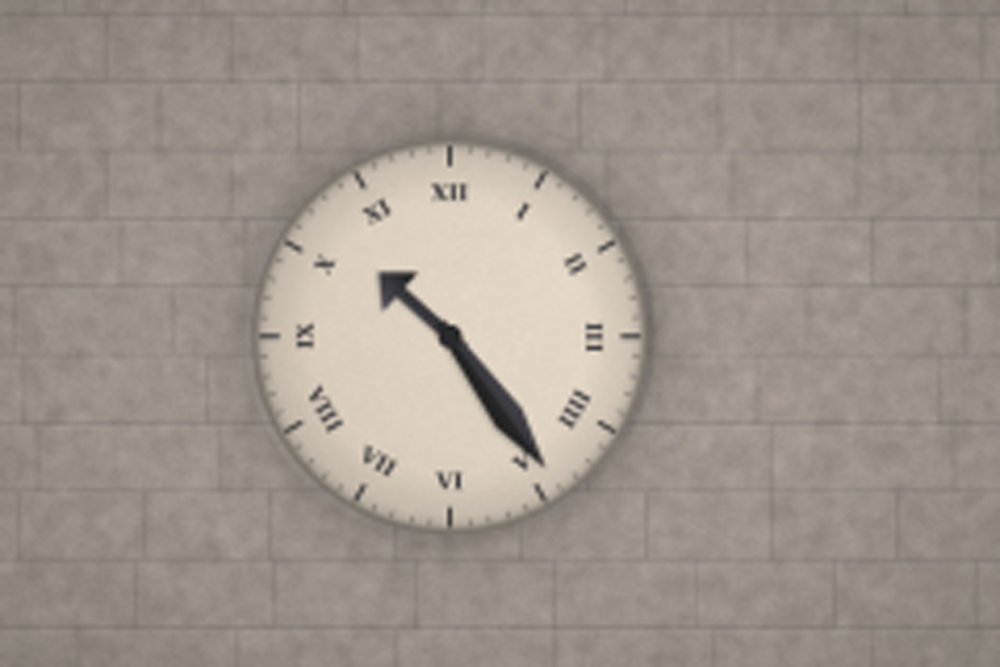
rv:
10.24
